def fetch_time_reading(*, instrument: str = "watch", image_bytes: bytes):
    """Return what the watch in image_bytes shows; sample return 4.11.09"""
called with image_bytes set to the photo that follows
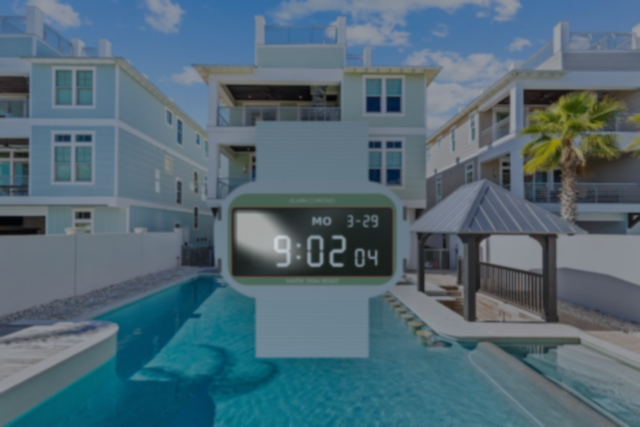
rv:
9.02.04
